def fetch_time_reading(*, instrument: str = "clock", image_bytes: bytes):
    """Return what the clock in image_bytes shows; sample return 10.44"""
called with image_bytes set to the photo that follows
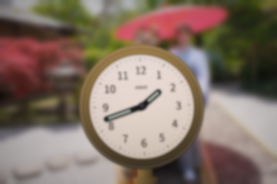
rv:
1.42
